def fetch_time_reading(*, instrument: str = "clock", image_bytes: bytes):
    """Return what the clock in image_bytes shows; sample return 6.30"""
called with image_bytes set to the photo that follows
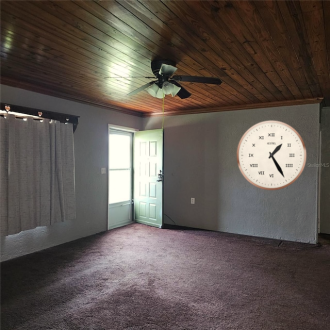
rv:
1.25
